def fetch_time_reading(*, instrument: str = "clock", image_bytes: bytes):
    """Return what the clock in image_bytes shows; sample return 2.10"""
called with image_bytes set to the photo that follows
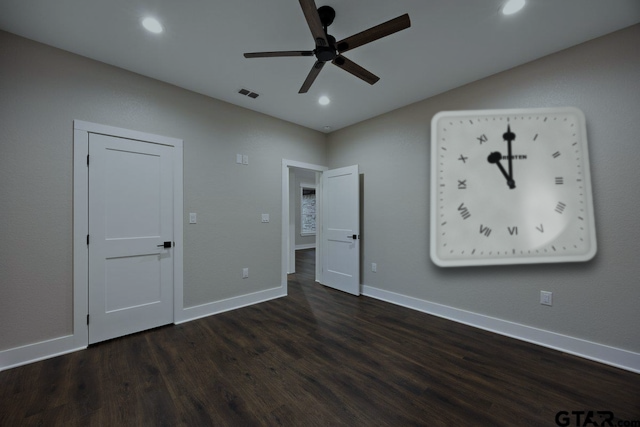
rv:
11.00
